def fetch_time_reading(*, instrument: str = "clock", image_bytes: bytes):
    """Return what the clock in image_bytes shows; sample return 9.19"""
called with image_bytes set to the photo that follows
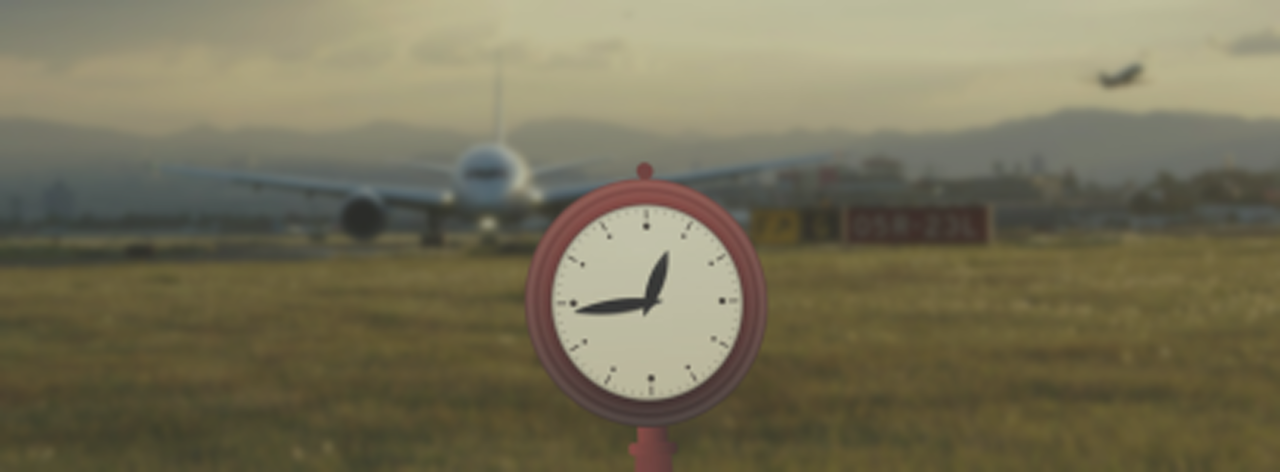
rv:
12.44
